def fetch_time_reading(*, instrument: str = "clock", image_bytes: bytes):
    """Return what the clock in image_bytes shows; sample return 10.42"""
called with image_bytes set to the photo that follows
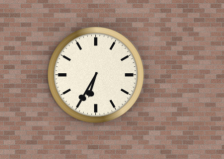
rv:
6.35
